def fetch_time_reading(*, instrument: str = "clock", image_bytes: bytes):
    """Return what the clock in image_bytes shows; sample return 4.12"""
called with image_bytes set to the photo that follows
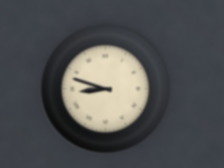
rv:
8.48
